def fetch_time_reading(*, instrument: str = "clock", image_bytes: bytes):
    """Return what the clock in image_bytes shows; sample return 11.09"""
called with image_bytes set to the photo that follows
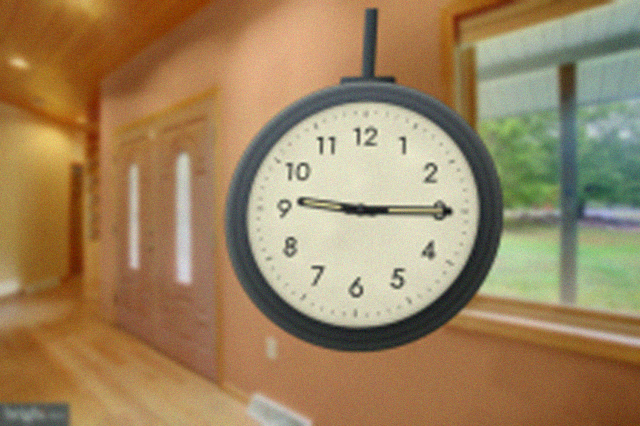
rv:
9.15
